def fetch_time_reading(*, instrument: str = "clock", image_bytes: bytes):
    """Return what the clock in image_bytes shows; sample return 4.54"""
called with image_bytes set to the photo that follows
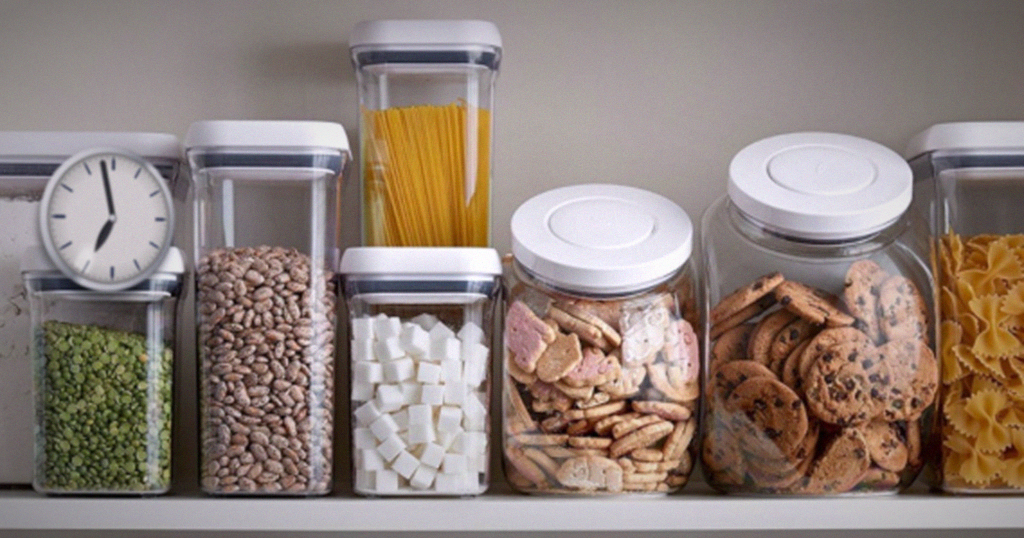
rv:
6.58
